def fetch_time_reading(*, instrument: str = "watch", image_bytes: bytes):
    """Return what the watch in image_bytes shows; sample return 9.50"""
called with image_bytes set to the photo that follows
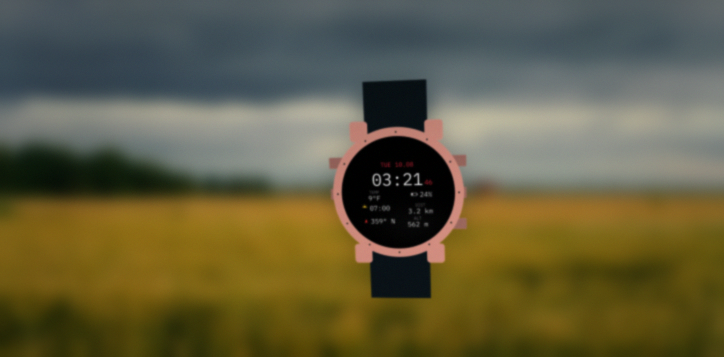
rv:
3.21
